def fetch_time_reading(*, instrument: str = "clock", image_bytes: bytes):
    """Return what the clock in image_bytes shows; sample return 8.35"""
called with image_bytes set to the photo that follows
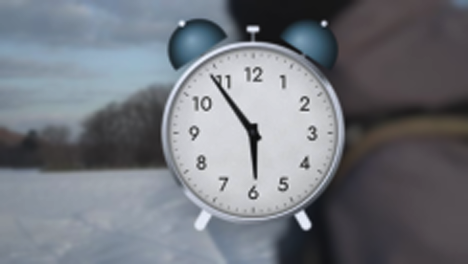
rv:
5.54
